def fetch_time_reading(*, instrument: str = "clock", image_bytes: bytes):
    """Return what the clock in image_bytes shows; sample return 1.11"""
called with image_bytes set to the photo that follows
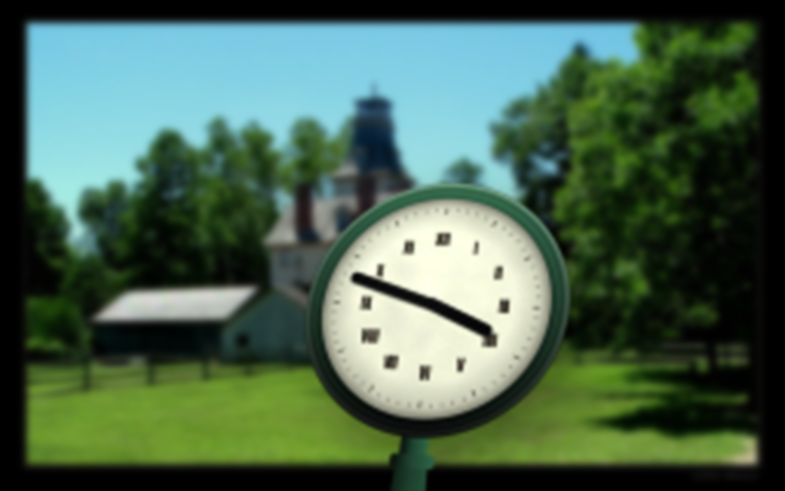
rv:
3.48
